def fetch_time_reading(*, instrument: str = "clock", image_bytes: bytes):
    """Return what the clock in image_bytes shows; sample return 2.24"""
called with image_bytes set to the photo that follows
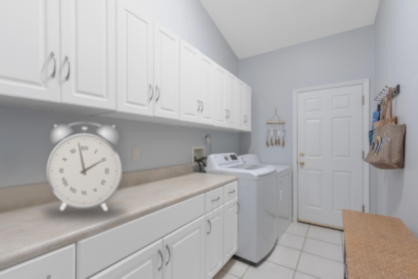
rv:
1.58
